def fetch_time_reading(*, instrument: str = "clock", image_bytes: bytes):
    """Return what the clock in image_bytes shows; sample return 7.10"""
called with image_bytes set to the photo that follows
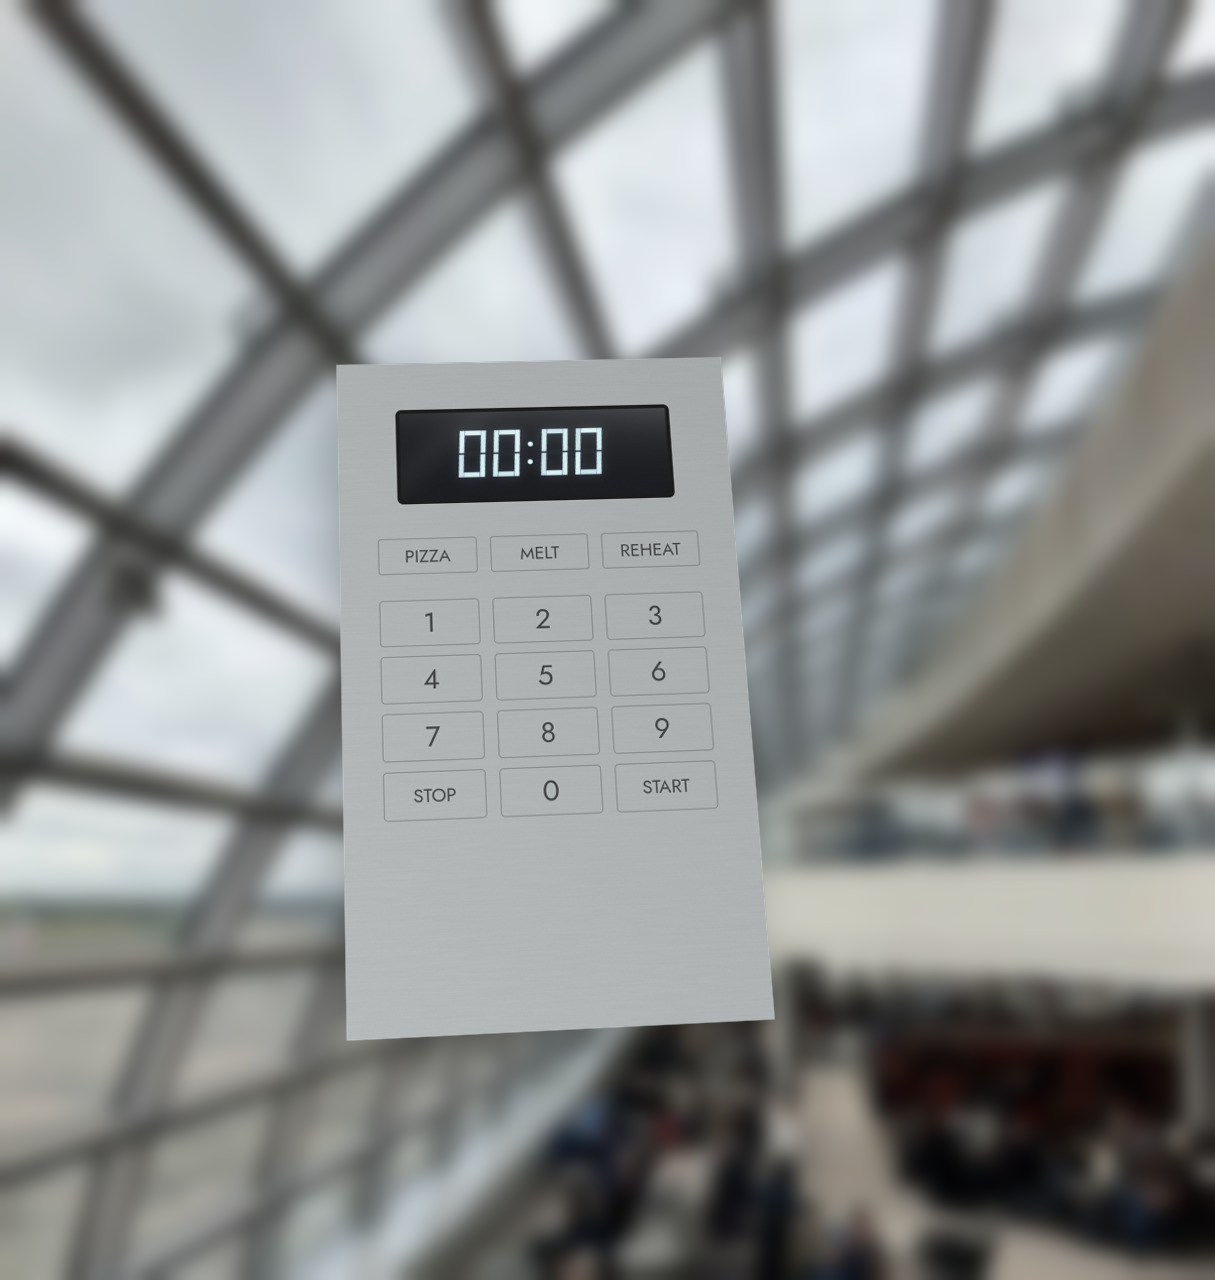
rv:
0.00
